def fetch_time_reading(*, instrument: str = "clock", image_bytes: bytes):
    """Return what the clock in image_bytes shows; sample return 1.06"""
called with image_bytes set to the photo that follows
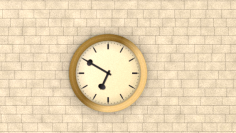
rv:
6.50
